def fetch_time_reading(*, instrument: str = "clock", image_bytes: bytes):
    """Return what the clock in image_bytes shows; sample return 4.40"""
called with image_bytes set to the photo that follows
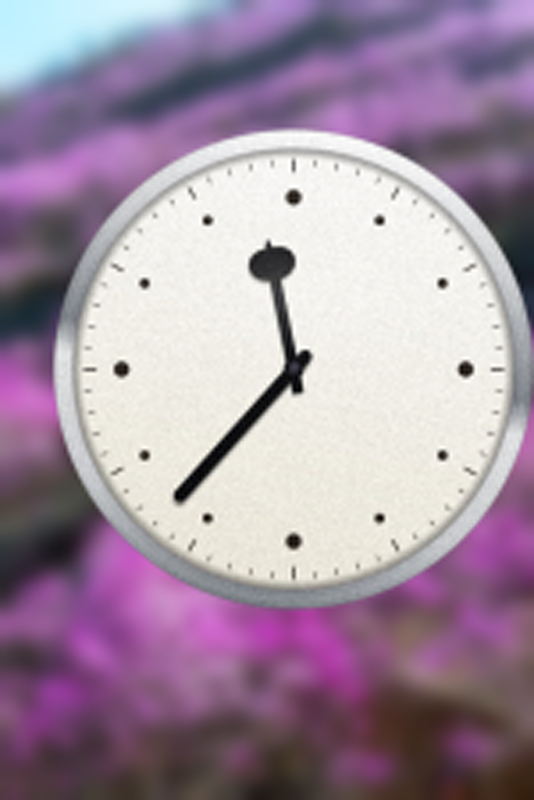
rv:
11.37
